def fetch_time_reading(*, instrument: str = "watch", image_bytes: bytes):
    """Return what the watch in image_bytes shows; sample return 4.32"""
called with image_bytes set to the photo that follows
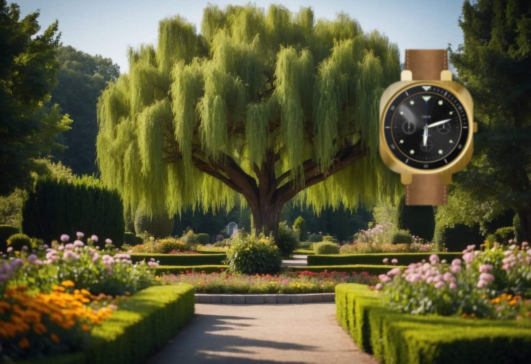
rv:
6.12
